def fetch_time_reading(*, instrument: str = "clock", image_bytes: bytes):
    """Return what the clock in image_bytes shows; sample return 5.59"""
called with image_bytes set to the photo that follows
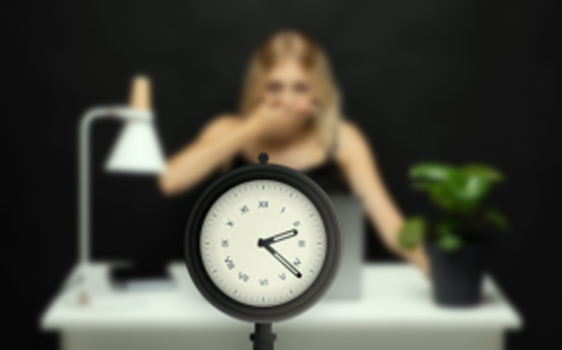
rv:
2.22
